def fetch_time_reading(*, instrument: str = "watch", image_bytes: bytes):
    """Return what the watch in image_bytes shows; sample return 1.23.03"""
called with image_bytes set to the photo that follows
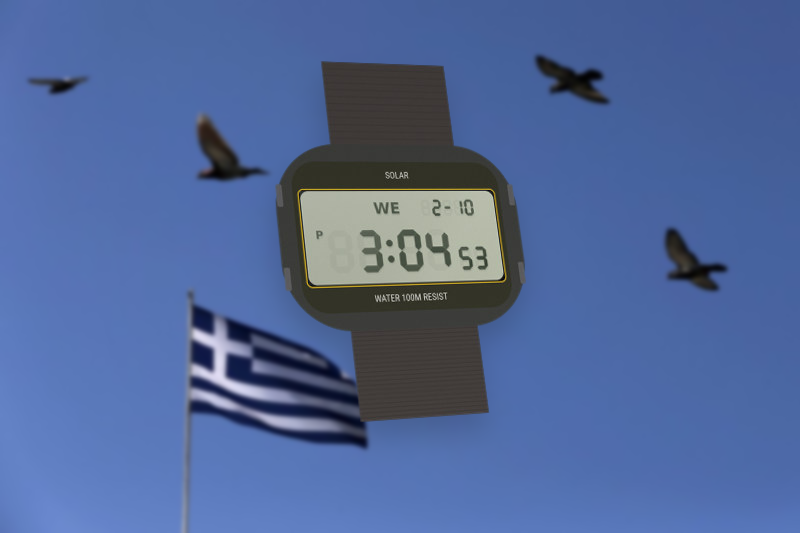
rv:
3.04.53
